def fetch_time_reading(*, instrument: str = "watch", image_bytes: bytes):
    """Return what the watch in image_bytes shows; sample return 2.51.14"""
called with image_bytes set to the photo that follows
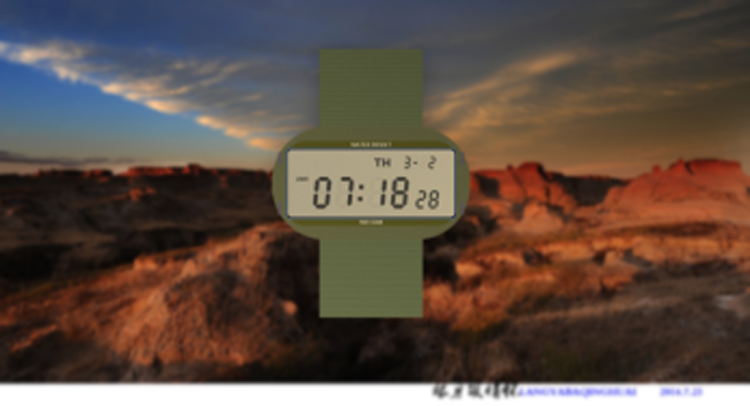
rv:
7.18.28
